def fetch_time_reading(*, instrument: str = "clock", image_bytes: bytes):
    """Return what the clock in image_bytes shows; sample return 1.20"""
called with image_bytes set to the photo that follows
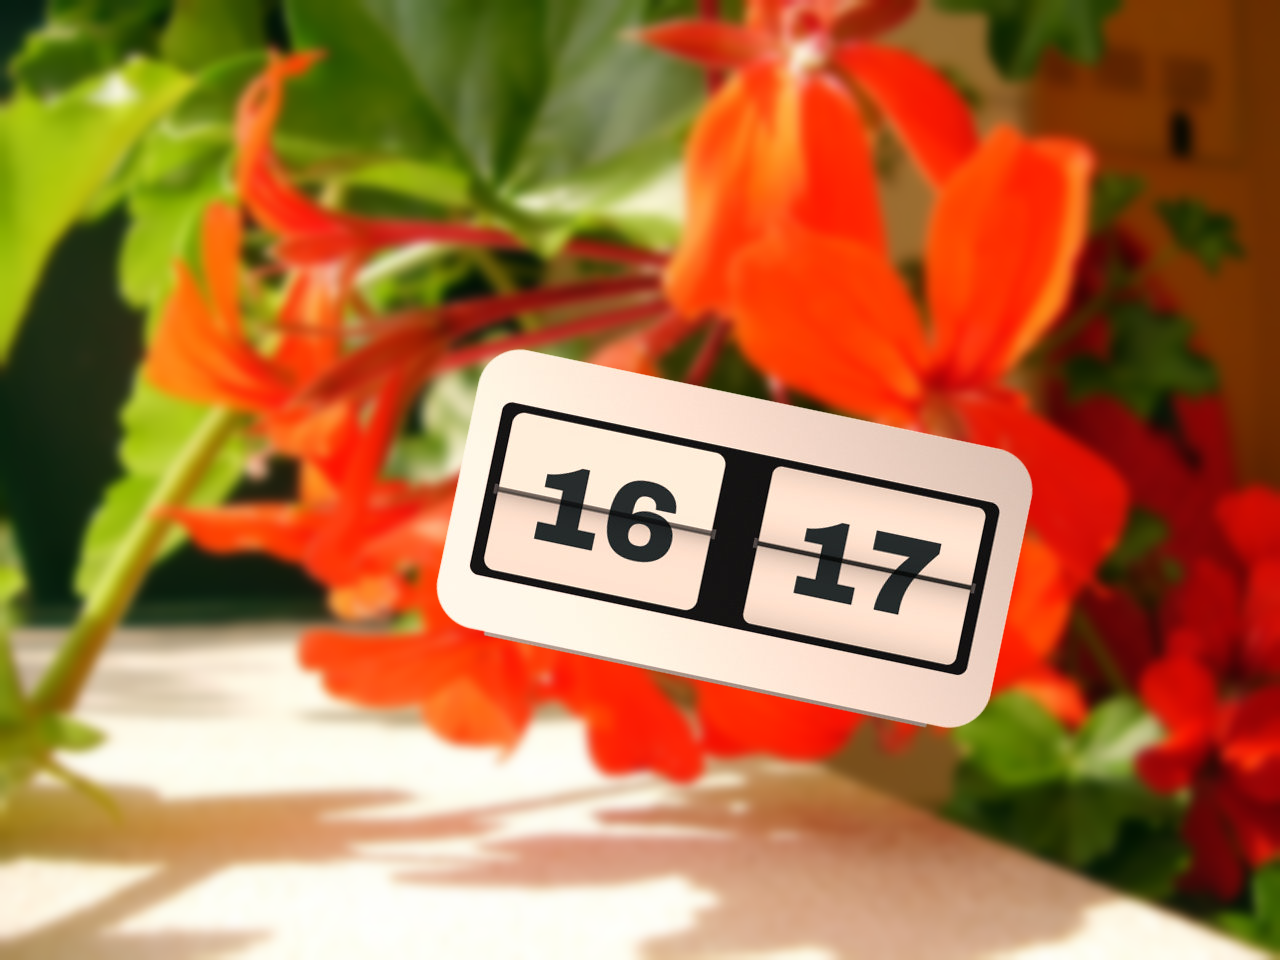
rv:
16.17
